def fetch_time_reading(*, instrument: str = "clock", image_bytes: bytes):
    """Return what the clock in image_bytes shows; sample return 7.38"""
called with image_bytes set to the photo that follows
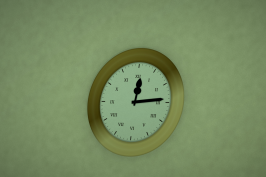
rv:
12.14
